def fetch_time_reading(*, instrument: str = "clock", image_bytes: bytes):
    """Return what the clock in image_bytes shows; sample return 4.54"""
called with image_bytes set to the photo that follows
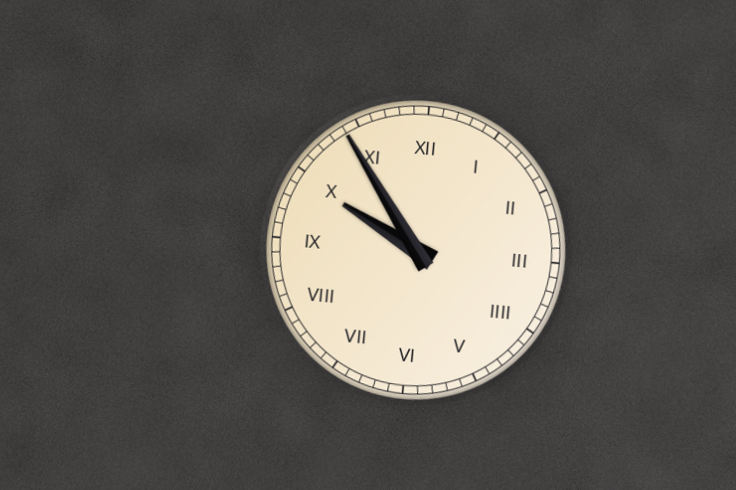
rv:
9.54
